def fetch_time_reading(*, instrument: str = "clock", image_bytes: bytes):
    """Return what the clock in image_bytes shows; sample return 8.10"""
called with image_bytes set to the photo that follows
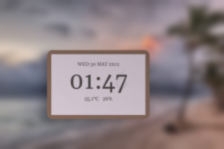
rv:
1.47
